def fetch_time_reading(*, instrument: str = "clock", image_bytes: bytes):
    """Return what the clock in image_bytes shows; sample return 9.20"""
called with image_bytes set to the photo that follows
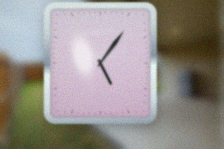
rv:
5.06
